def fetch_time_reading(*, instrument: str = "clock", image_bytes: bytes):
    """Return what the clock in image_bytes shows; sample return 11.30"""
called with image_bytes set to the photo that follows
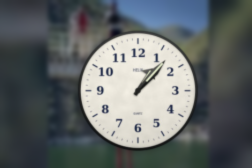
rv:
1.07
